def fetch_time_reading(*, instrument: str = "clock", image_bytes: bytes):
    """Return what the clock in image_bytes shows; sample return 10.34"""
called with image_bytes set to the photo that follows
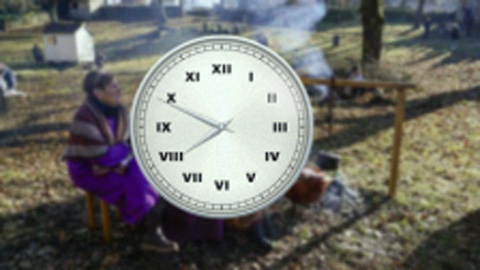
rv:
7.49
